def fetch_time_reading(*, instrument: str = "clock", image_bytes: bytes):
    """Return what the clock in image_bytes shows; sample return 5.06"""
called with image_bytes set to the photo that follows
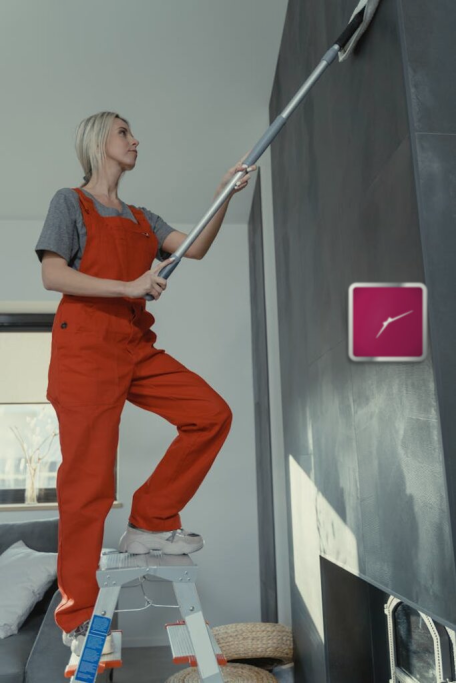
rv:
7.11
